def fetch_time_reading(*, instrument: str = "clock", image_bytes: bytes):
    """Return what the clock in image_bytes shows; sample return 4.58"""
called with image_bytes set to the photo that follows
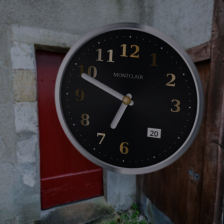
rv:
6.49
